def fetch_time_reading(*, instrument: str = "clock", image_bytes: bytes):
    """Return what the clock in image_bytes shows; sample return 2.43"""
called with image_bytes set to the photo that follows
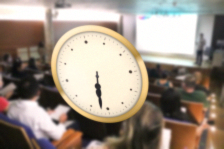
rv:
6.32
